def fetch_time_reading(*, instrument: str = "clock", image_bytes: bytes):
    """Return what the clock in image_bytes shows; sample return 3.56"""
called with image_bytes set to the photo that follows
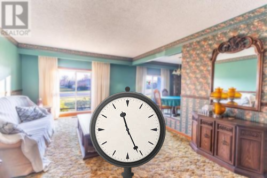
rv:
11.26
